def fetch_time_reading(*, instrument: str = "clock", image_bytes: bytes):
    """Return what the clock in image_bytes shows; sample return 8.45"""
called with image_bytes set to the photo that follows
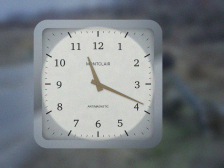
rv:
11.19
